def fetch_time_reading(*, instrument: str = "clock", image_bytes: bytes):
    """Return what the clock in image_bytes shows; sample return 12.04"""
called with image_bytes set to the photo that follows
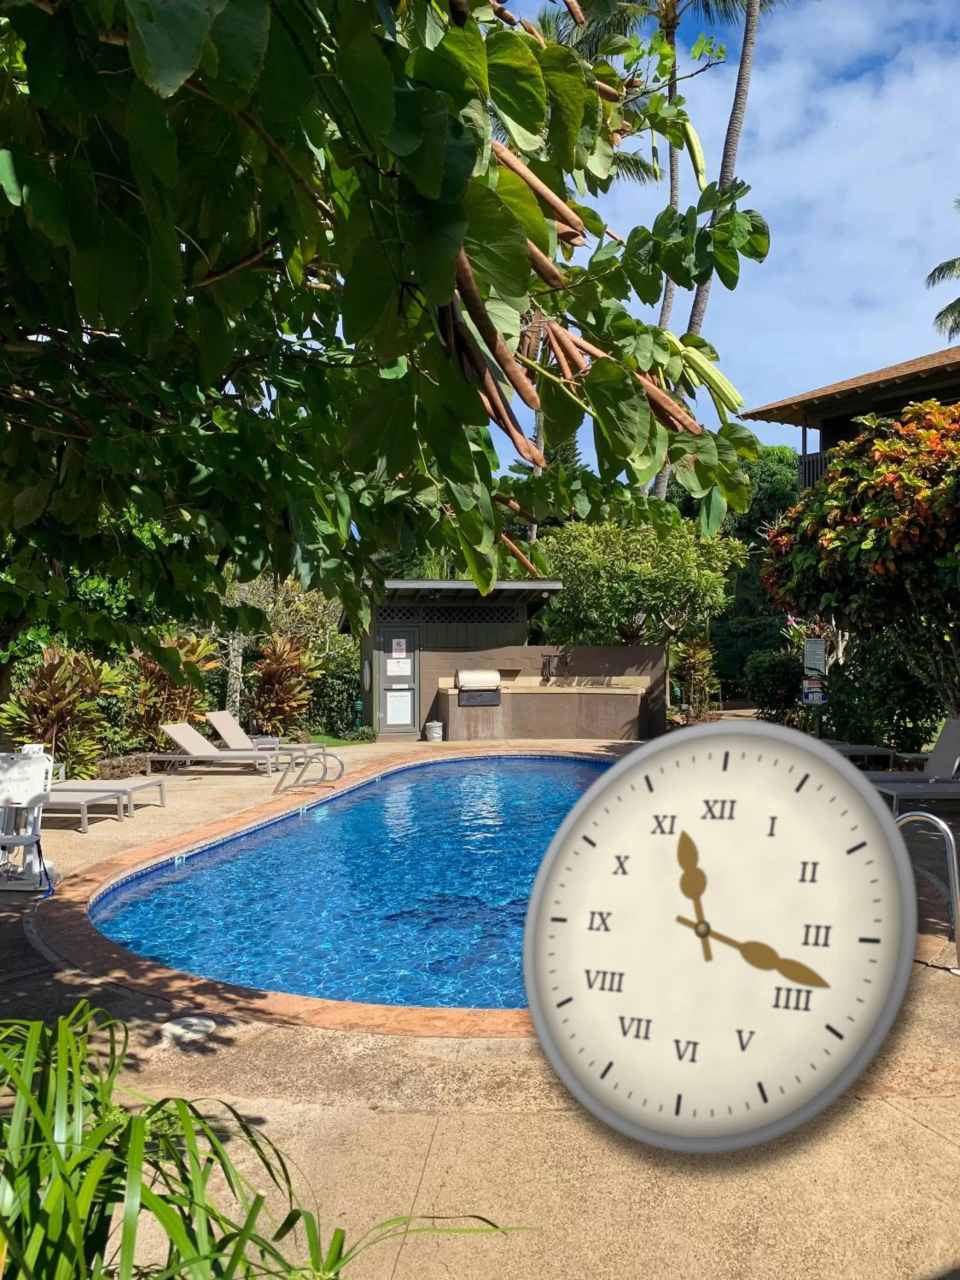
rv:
11.18
